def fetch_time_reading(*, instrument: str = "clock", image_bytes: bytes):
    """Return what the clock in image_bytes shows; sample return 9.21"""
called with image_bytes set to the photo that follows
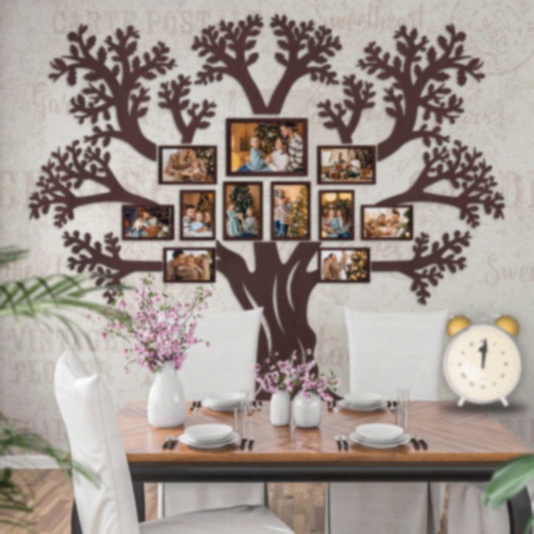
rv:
12.01
